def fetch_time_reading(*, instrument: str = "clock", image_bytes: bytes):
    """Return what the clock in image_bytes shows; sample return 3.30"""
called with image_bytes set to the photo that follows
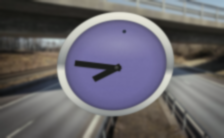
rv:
7.45
